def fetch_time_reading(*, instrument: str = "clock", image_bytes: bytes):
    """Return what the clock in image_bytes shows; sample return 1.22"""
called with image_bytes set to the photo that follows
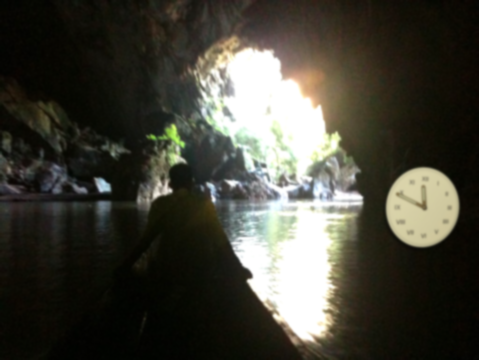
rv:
11.49
